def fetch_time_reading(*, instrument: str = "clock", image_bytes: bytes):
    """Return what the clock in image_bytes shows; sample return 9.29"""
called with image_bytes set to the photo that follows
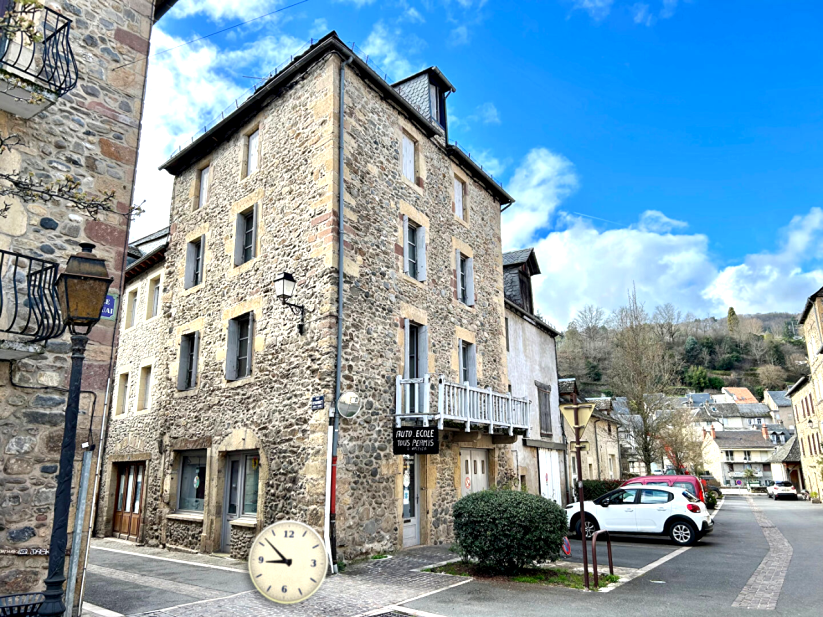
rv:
8.52
